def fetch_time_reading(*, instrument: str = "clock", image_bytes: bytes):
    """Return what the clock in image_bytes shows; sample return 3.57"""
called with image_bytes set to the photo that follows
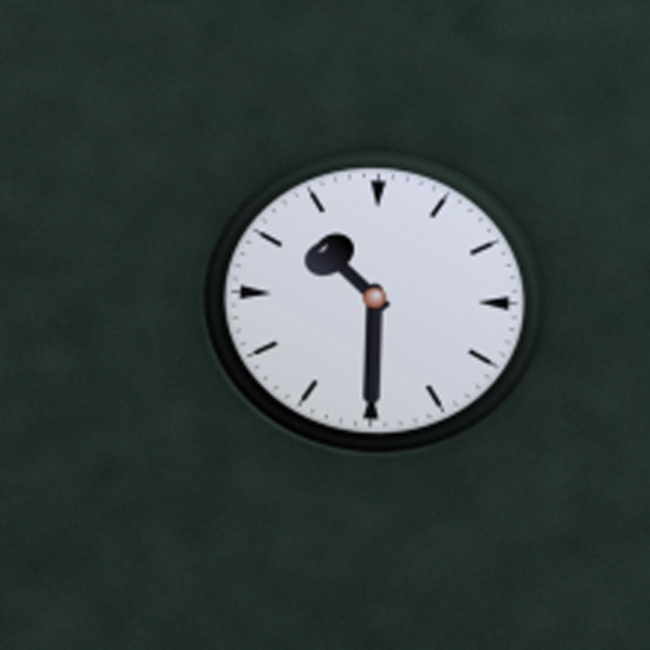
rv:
10.30
